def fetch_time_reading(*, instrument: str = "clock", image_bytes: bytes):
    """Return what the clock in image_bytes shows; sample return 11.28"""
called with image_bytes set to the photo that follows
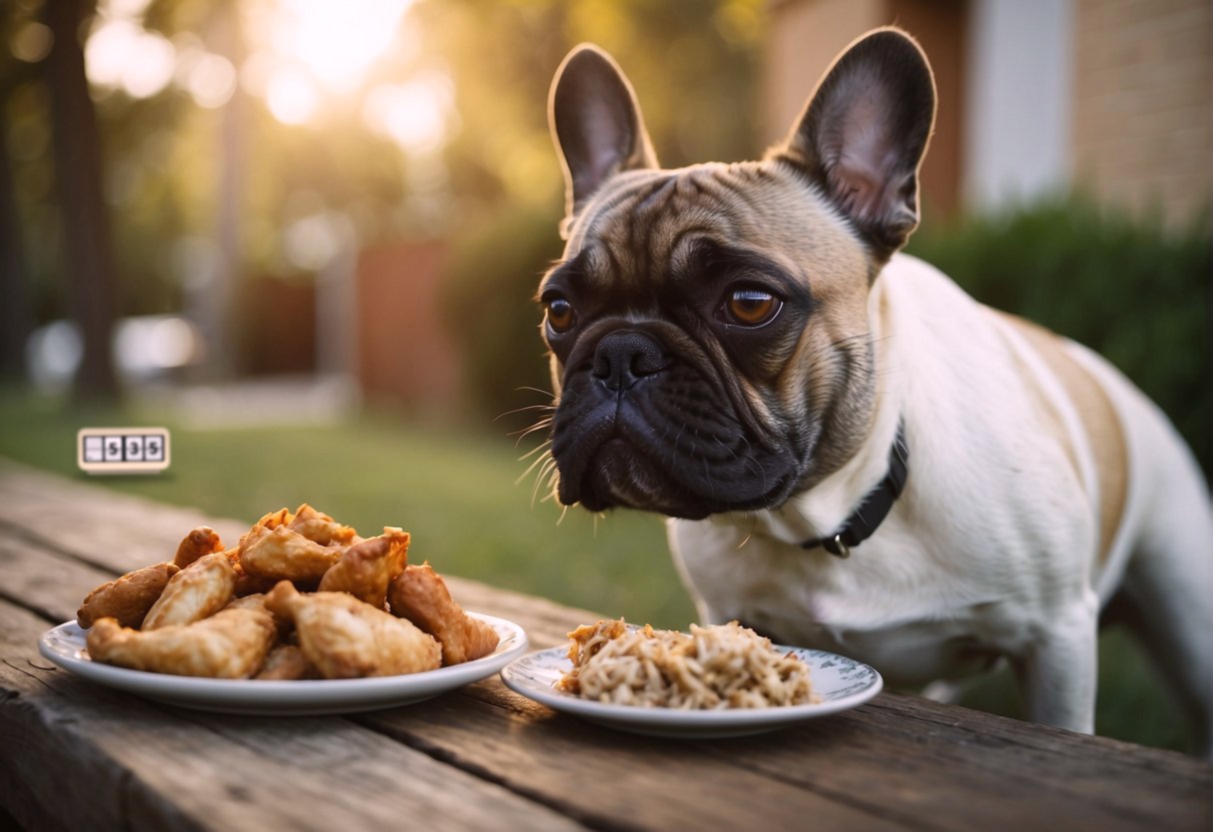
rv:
5.35
